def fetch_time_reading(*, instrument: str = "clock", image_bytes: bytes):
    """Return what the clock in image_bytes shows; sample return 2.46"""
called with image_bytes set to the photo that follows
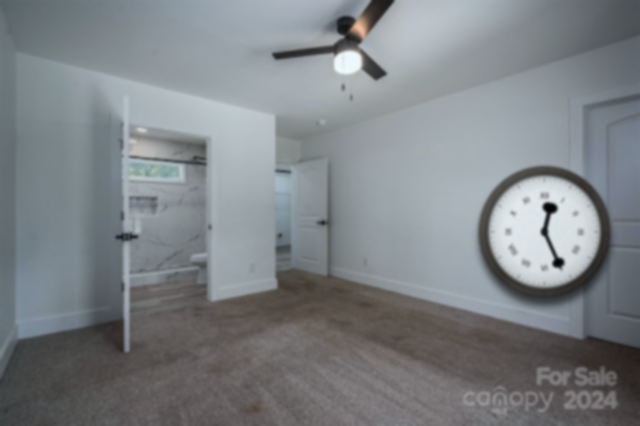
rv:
12.26
